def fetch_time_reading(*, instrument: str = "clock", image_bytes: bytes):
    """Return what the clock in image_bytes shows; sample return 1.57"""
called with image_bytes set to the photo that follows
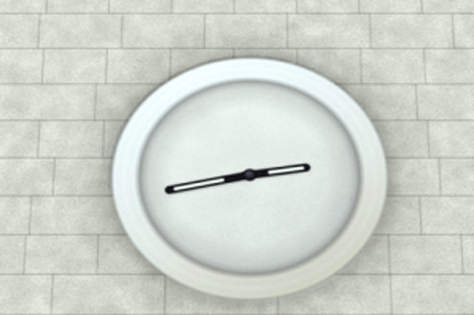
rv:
2.43
